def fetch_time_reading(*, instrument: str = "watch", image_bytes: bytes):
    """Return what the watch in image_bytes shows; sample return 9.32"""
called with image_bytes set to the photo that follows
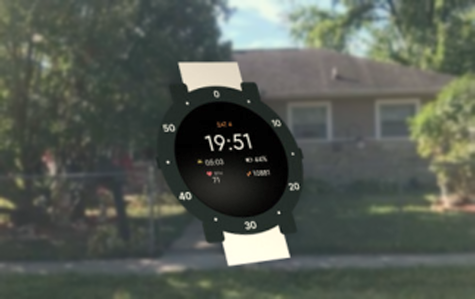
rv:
19.51
